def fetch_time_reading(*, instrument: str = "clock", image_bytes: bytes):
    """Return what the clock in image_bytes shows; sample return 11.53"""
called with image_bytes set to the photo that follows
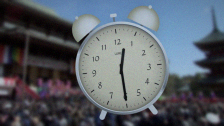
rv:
12.30
